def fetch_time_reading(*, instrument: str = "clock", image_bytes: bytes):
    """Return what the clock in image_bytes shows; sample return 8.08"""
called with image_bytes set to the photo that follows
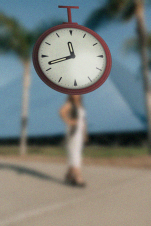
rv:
11.42
